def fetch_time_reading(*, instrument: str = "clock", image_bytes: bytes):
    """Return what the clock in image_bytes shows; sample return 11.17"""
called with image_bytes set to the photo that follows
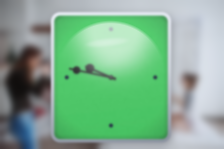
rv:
9.47
